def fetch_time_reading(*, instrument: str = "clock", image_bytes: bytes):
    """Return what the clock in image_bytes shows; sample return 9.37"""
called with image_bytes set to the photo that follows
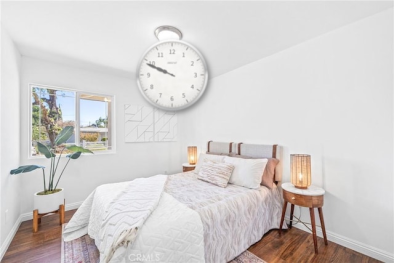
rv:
9.49
